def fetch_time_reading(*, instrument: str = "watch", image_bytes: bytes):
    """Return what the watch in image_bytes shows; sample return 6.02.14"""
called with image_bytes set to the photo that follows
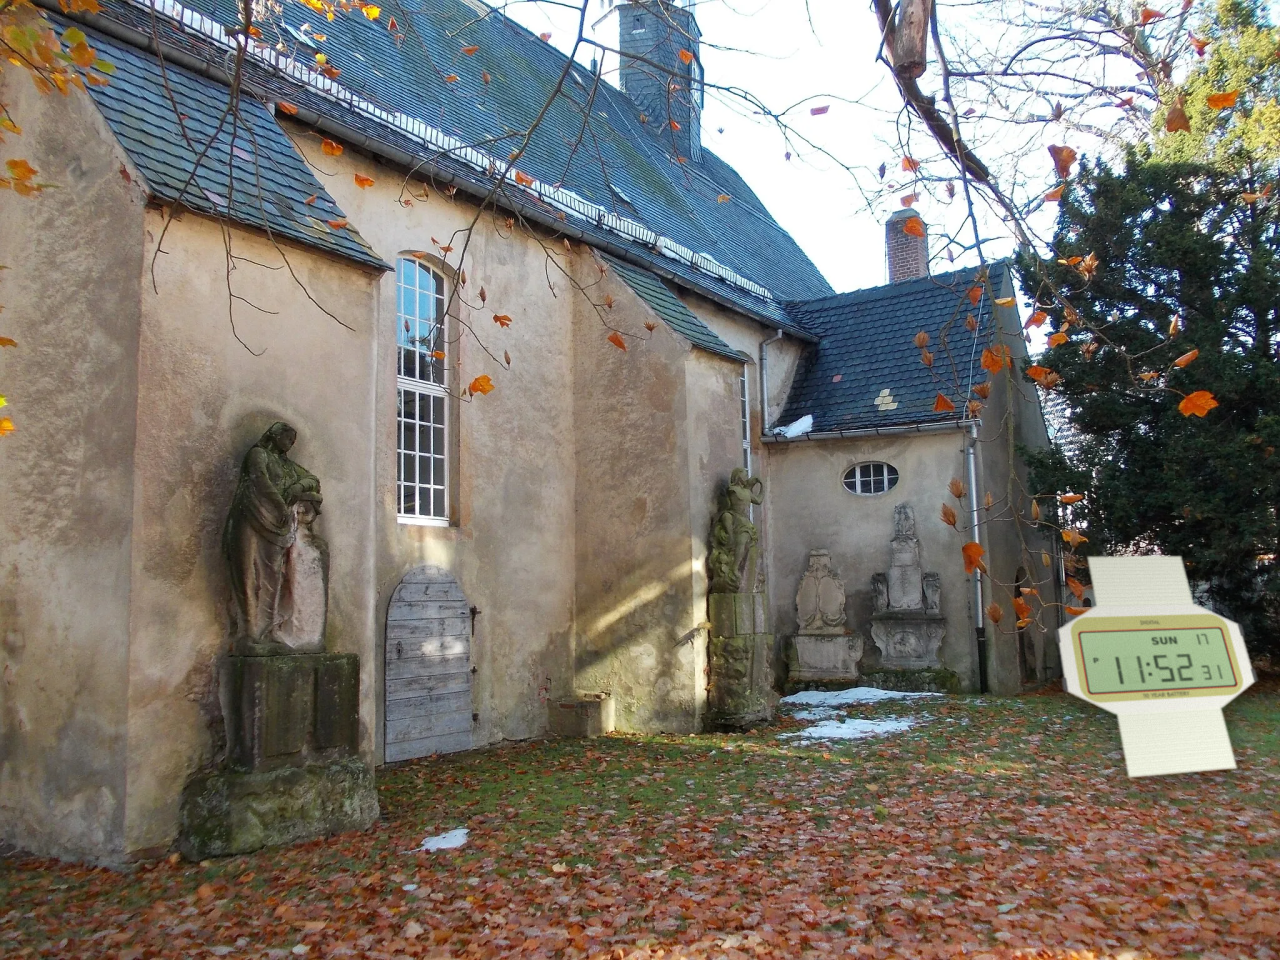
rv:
11.52.31
